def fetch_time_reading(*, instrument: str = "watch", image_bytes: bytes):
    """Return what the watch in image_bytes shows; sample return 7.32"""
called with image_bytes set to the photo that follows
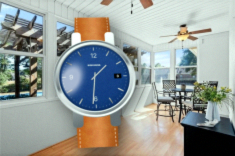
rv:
1.31
